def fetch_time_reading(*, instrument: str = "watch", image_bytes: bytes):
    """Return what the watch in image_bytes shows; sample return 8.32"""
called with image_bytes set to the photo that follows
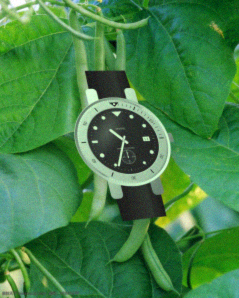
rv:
10.34
